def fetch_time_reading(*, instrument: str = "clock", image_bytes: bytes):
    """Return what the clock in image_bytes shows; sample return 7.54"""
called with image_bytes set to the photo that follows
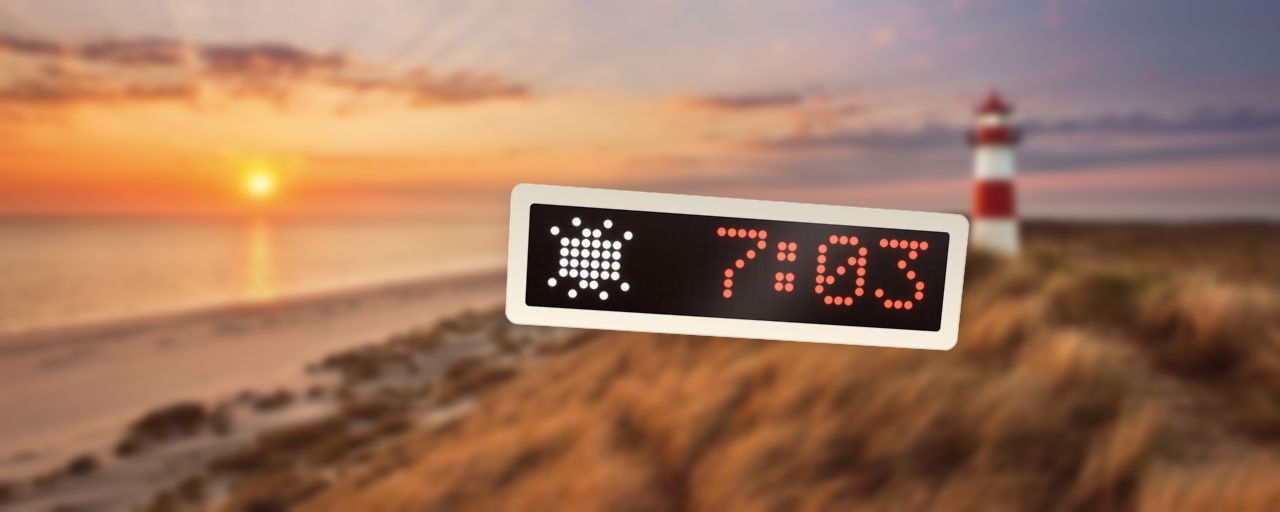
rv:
7.03
